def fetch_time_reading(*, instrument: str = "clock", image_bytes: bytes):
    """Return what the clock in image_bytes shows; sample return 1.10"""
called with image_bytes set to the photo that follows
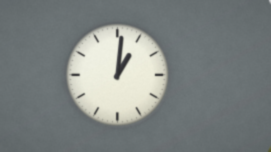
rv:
1.01
